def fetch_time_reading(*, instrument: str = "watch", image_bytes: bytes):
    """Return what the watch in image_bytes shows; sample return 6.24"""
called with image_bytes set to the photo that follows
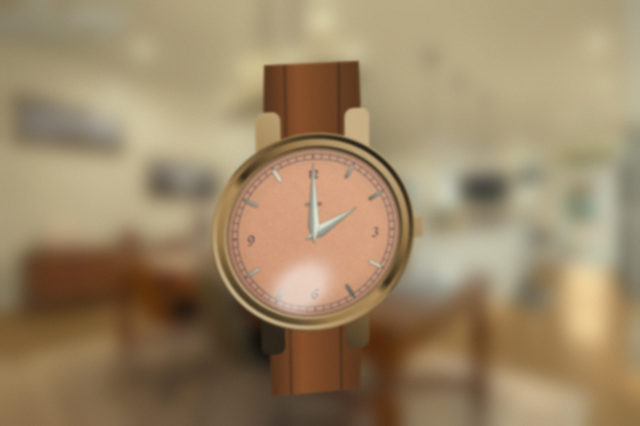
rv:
2.00
